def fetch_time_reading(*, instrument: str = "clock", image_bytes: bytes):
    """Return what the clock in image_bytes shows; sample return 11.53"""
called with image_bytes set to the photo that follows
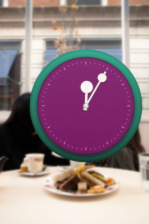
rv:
12.05
